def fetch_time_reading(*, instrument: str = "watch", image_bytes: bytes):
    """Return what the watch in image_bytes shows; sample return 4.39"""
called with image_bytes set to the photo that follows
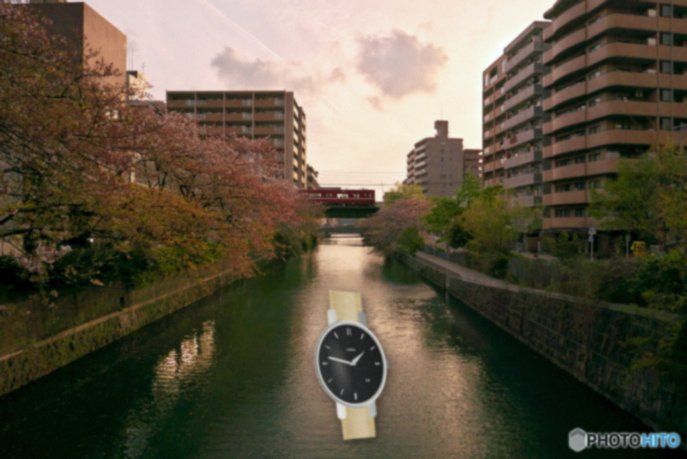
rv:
1.47
